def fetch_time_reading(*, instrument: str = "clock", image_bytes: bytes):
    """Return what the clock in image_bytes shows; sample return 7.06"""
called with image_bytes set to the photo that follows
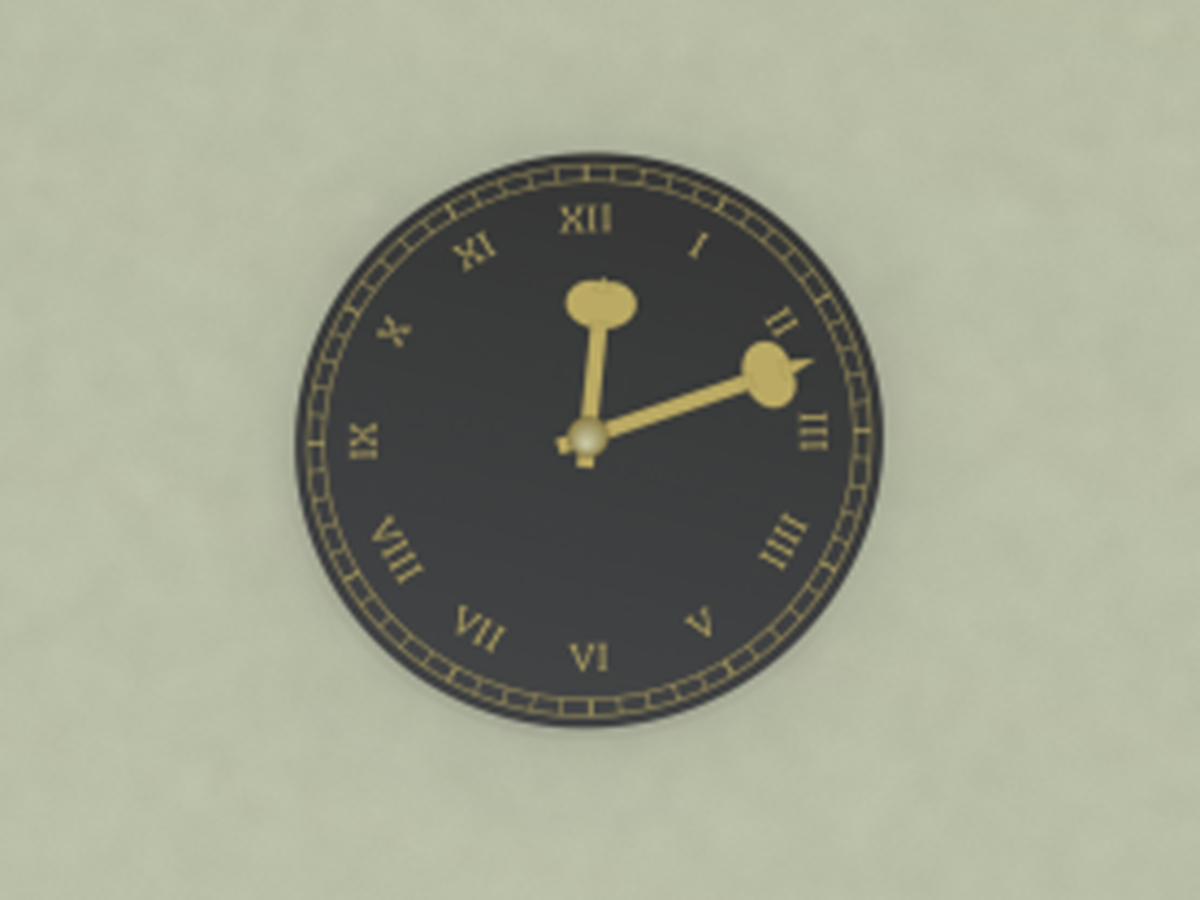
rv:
12.12
